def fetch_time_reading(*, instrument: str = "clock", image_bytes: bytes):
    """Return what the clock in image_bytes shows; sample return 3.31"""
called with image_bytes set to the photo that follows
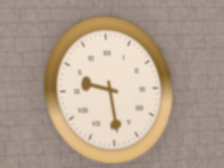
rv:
9.29
